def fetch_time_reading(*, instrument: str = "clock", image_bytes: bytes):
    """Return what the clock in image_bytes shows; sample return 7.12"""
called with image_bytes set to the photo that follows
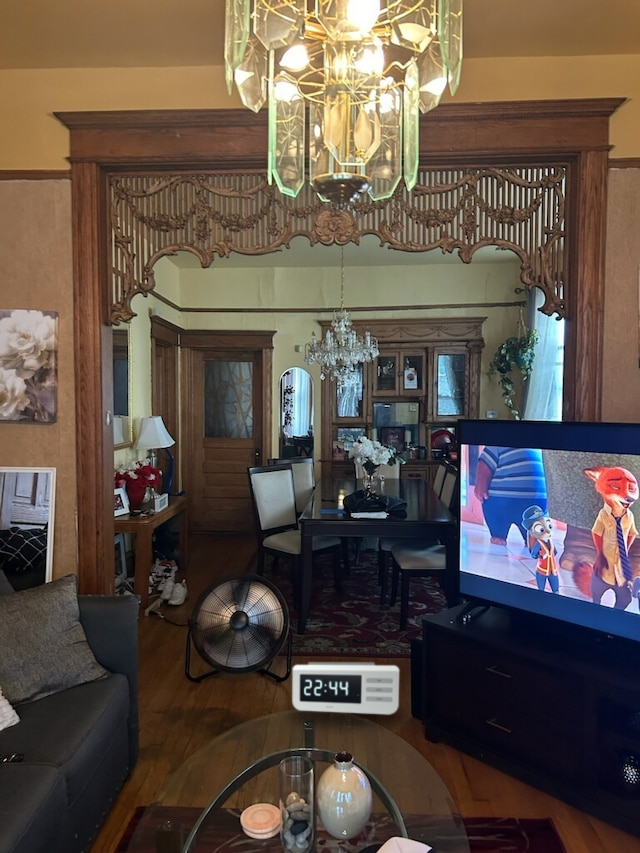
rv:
22.44
